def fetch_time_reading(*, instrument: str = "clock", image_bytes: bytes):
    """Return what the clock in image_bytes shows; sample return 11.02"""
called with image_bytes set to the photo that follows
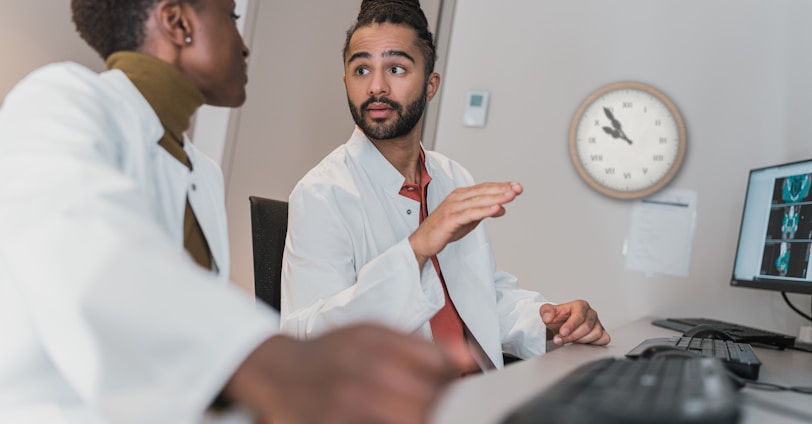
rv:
9.54
